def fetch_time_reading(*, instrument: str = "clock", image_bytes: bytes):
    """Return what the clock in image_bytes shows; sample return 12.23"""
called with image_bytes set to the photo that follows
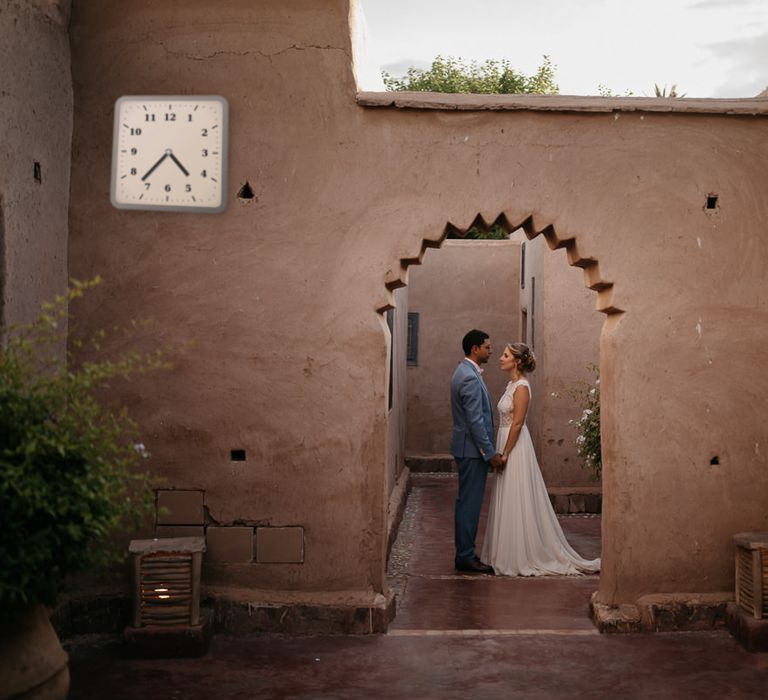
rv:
4.37
